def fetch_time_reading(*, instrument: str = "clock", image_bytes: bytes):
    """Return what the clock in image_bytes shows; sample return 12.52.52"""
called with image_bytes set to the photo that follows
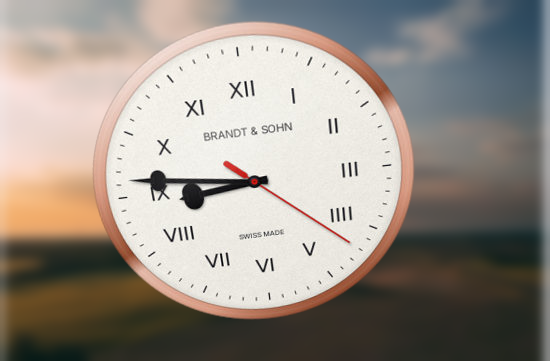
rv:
8.46.22
